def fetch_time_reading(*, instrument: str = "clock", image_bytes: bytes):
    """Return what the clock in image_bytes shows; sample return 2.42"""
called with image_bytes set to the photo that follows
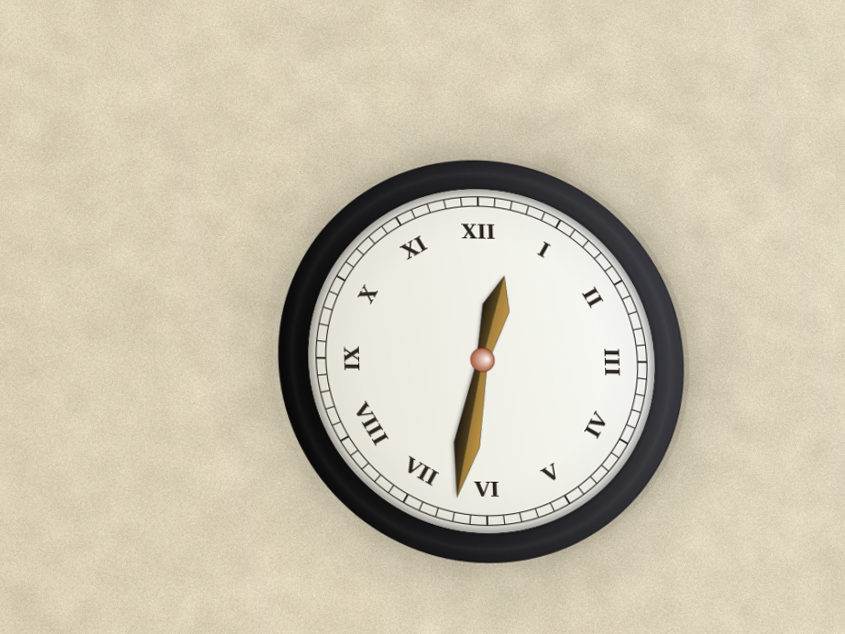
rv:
12.32
